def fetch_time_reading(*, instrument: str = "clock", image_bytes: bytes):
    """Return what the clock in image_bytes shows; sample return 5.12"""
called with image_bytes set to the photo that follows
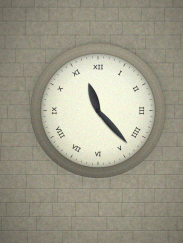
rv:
11.23
